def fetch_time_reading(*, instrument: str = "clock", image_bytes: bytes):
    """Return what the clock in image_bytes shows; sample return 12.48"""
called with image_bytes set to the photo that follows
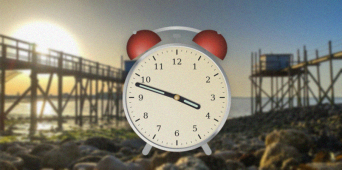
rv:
3.48
